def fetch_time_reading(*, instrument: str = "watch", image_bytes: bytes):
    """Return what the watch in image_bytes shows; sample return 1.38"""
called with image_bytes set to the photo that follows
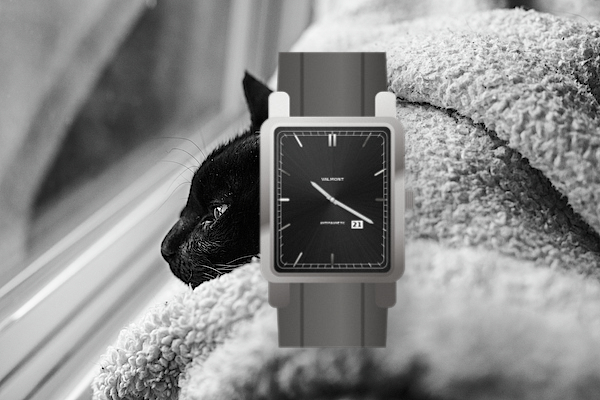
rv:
10.20
